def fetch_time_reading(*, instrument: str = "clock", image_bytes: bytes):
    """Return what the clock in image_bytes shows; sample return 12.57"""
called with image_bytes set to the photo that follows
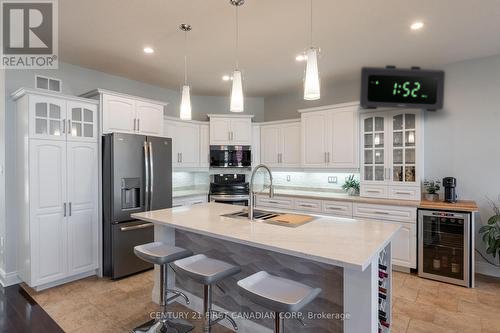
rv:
1.52
